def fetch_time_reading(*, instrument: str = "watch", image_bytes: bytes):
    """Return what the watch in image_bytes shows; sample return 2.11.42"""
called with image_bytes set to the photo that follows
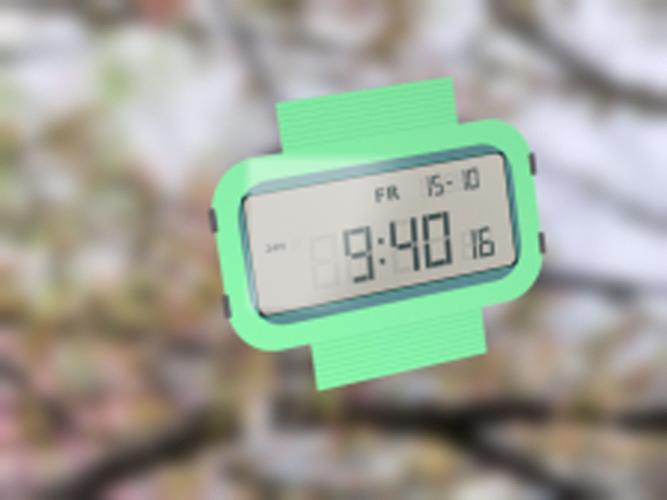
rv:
9.40.16
